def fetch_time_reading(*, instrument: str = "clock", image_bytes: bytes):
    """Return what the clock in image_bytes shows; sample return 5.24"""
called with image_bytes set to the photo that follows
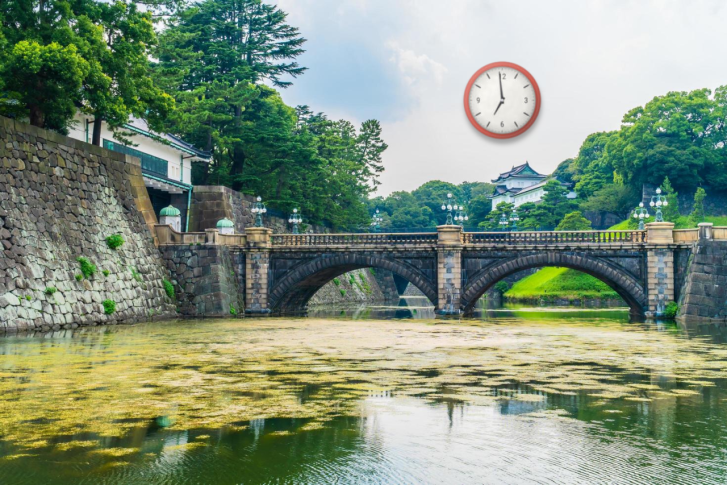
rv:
6.59
